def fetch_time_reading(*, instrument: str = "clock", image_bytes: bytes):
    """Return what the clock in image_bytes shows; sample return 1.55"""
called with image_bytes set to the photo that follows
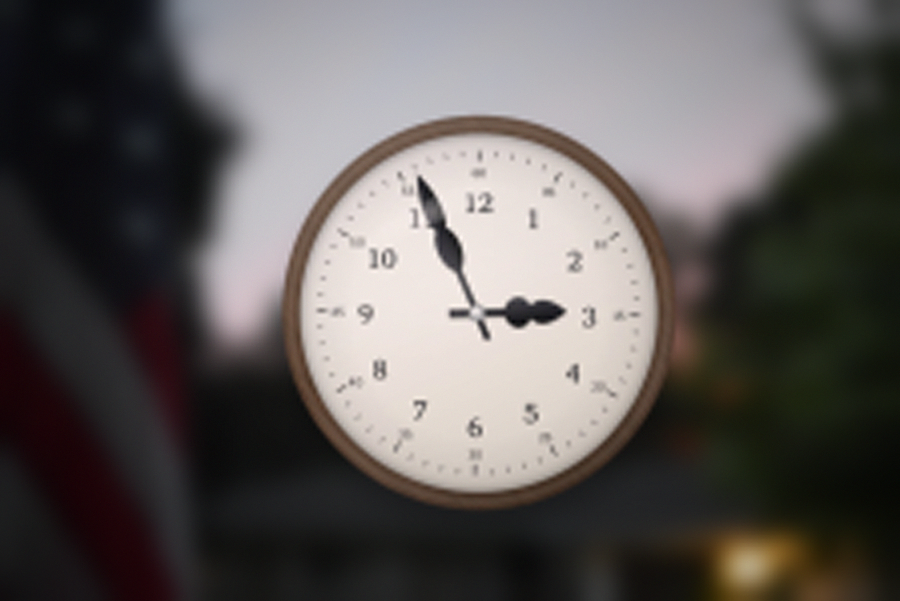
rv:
2.56
